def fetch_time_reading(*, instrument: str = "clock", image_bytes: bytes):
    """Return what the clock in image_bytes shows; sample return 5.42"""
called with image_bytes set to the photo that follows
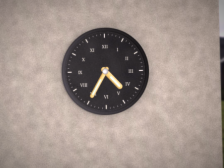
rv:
4.35
